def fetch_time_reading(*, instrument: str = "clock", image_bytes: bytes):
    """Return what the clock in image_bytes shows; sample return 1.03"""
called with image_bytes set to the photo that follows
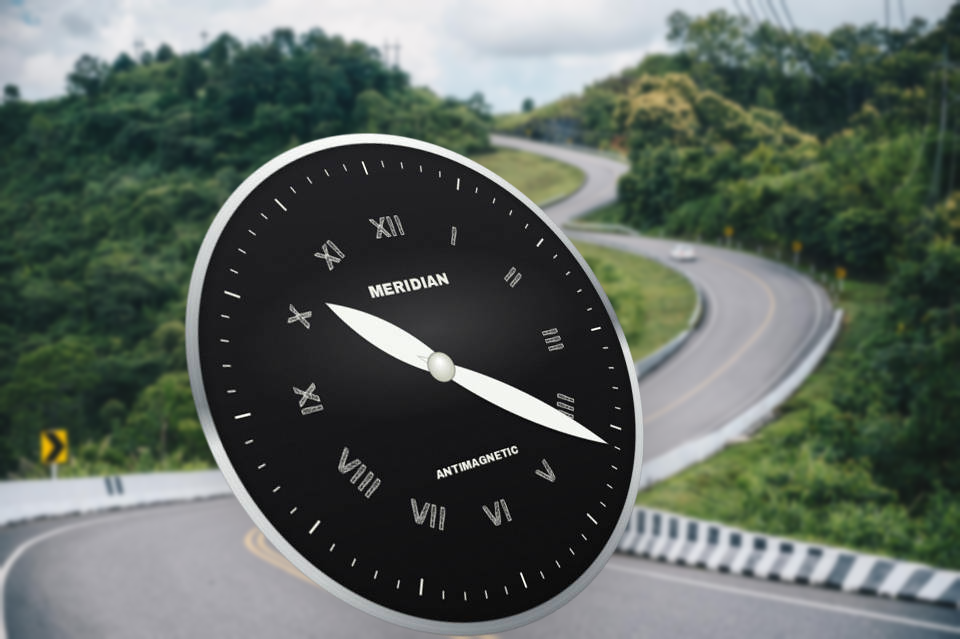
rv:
10.21
